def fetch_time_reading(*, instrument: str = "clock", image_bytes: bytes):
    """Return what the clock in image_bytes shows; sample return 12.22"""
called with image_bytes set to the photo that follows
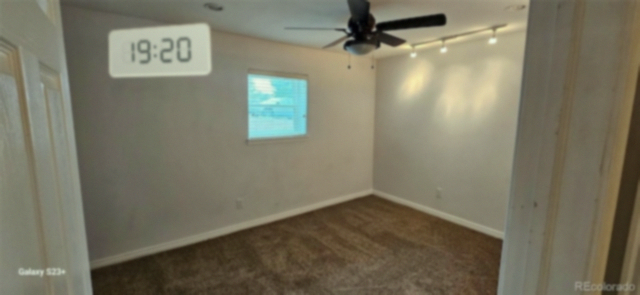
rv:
19.20
